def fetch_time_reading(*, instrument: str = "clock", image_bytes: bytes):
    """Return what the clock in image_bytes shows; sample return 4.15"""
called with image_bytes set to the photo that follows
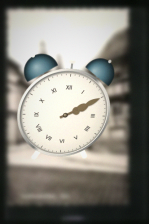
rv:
2.10
